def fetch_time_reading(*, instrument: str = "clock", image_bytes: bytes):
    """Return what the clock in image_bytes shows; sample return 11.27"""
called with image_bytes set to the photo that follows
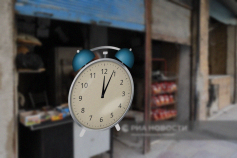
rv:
12.04
